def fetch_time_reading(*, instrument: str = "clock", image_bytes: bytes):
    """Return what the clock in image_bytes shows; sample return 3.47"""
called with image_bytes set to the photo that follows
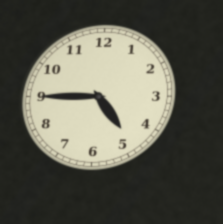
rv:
4.45
